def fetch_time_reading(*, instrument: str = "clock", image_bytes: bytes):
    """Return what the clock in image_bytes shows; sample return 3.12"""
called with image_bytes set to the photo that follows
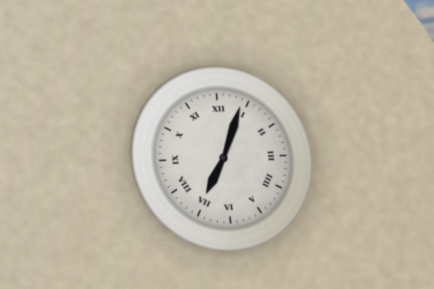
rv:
7.04
